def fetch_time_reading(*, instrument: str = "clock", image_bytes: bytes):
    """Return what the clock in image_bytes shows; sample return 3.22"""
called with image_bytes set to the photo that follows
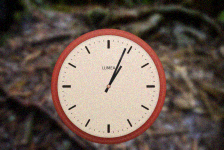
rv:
1.04
